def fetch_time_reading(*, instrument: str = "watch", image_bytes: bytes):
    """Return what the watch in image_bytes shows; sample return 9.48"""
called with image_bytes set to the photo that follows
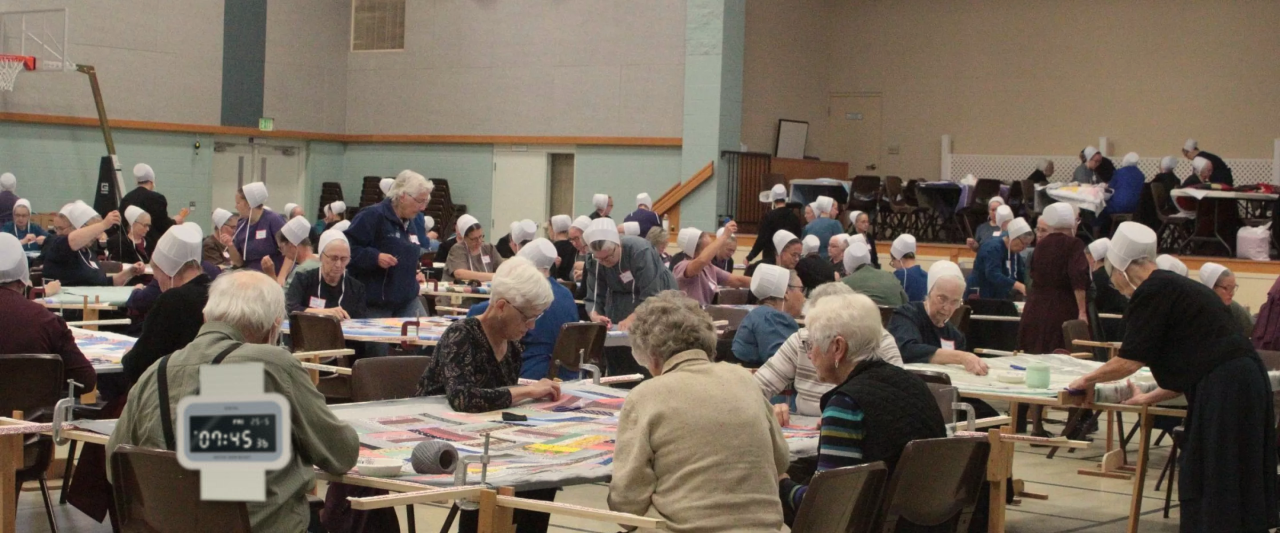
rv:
7.45
